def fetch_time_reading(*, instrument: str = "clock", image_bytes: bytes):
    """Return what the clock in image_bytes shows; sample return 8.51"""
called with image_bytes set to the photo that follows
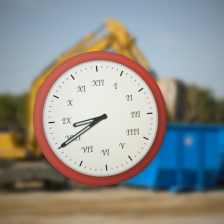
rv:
8.40
